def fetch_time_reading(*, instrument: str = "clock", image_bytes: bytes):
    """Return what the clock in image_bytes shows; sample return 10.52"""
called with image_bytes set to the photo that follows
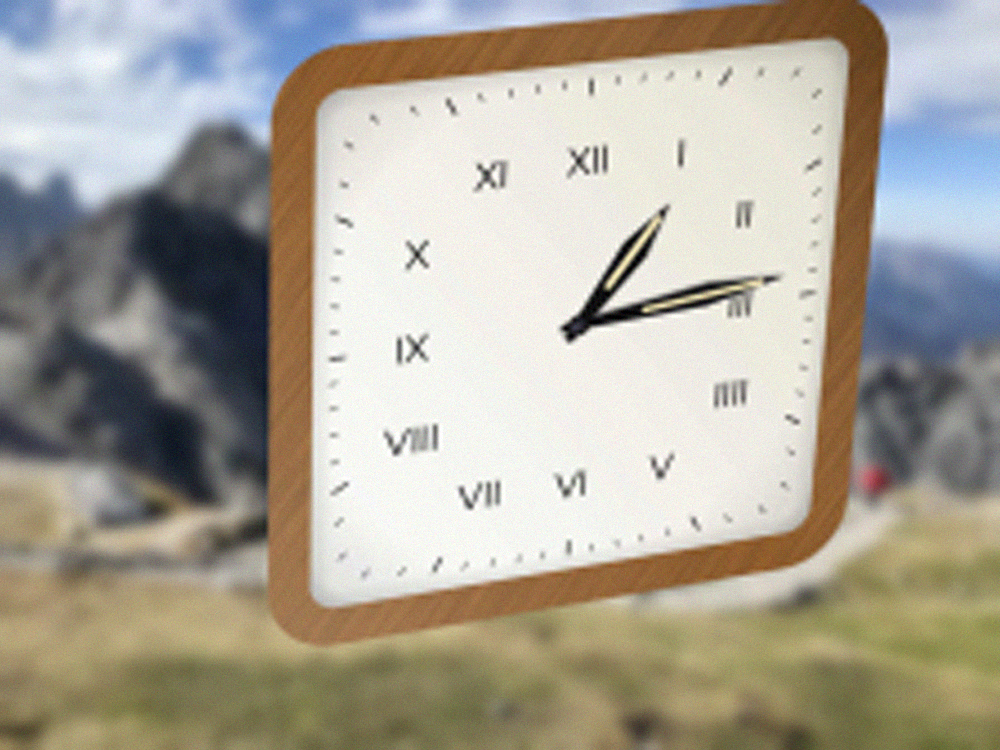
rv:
1.14
